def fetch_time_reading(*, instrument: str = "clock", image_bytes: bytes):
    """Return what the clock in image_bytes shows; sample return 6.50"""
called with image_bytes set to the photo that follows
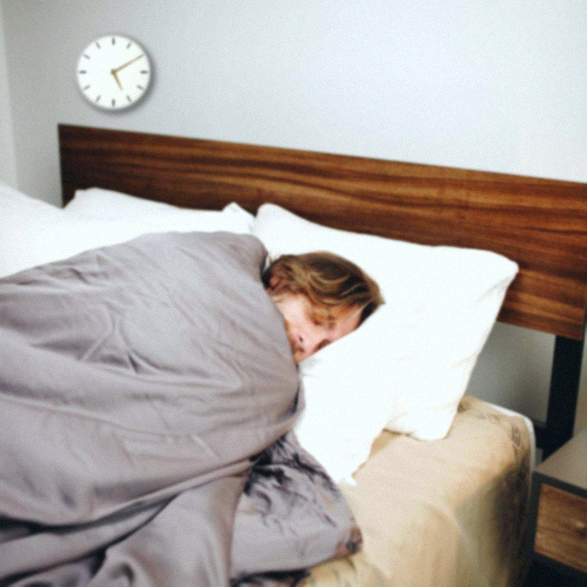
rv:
5.10
